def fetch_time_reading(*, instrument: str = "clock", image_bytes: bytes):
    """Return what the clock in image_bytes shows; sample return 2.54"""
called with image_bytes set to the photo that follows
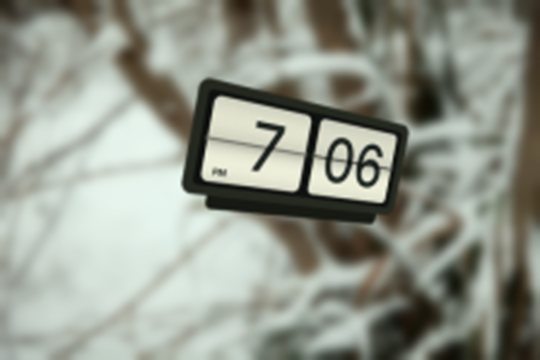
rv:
7.06
